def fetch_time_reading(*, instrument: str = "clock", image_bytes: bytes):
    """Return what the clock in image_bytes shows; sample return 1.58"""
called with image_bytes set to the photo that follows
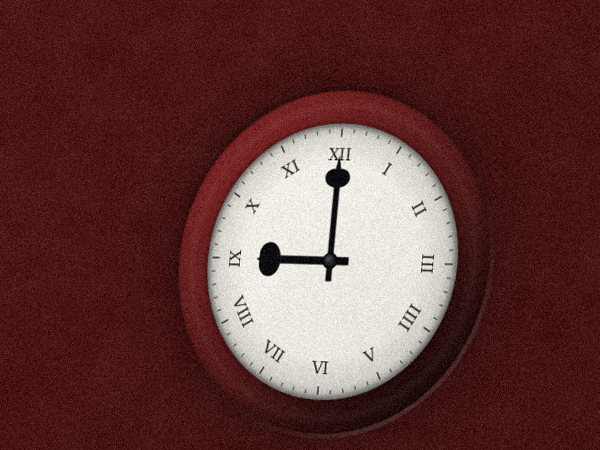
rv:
9.00
